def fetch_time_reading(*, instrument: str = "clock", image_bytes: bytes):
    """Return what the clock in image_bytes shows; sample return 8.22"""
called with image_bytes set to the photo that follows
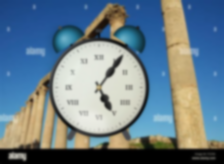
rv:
5.06
